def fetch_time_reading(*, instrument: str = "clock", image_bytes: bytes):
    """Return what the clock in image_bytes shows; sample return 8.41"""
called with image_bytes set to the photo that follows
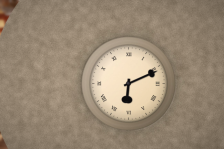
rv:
6.11
